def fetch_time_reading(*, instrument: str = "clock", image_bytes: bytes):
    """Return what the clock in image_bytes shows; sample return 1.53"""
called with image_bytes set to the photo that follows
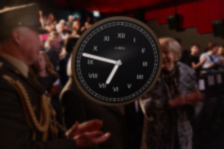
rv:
6.47
